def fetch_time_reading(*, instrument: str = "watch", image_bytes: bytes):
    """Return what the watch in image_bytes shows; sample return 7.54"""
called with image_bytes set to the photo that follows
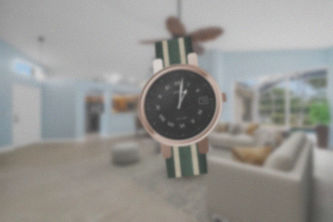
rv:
1.02
